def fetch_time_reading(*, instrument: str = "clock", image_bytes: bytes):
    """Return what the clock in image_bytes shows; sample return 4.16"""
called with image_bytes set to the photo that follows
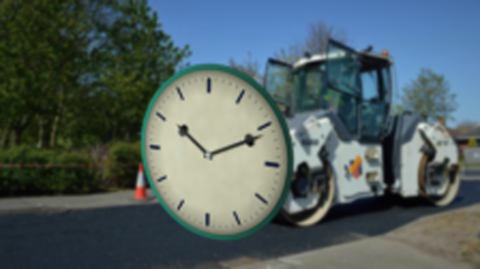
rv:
10.11
